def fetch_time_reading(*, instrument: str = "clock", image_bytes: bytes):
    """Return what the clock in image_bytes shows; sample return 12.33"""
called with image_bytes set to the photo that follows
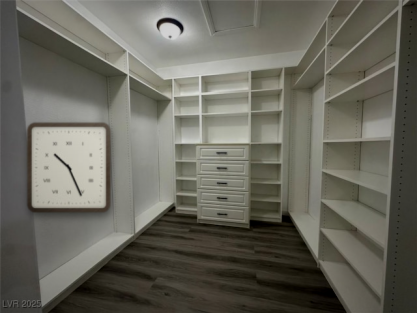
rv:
10.26
